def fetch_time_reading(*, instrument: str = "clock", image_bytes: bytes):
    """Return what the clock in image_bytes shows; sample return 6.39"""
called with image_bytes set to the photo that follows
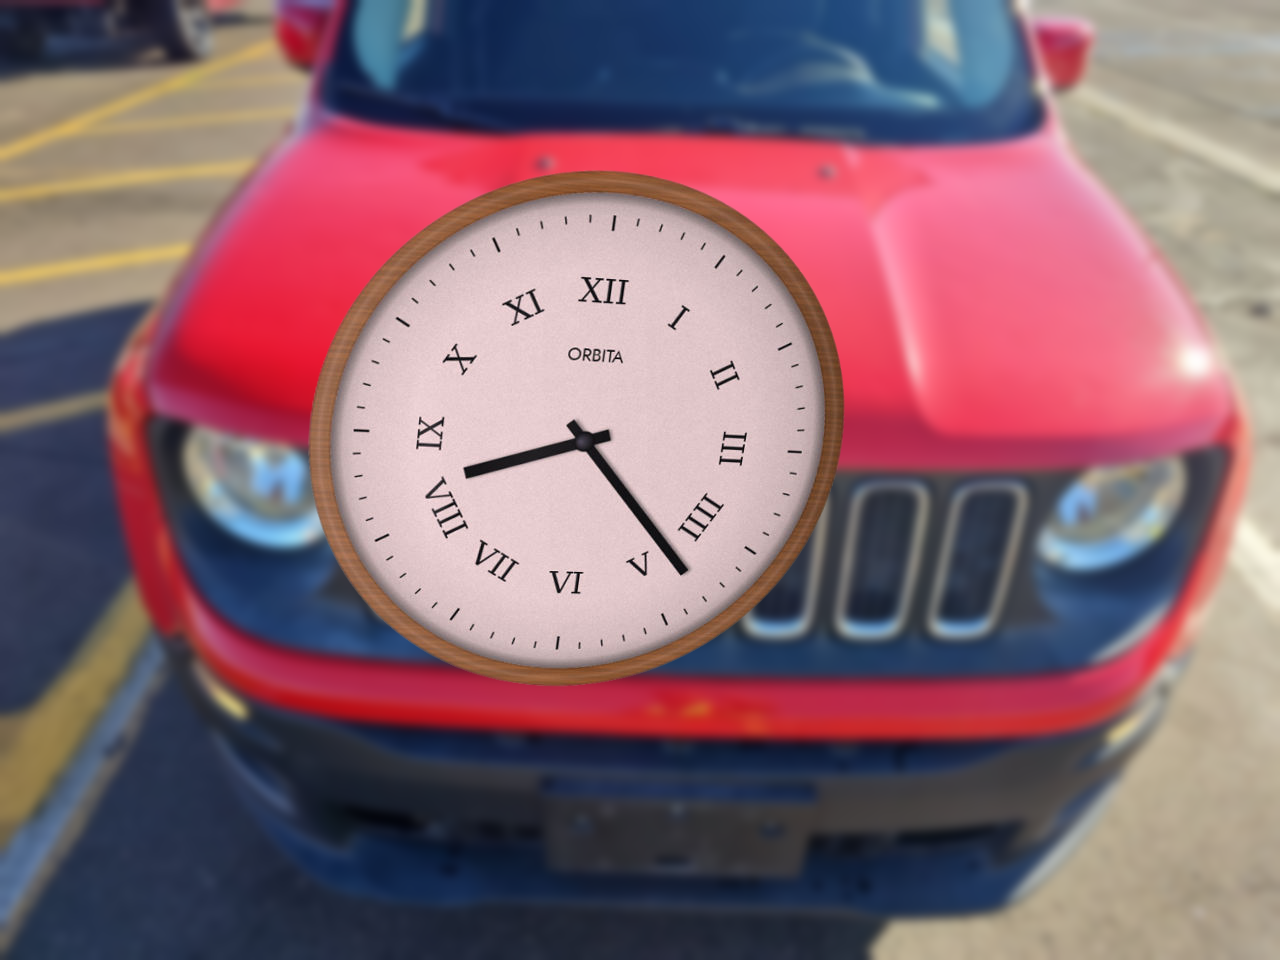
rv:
8.23
